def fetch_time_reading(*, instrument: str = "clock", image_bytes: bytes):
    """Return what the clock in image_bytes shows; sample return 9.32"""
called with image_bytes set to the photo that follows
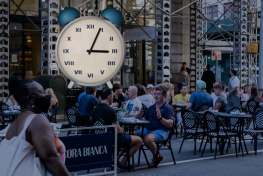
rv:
3.04
